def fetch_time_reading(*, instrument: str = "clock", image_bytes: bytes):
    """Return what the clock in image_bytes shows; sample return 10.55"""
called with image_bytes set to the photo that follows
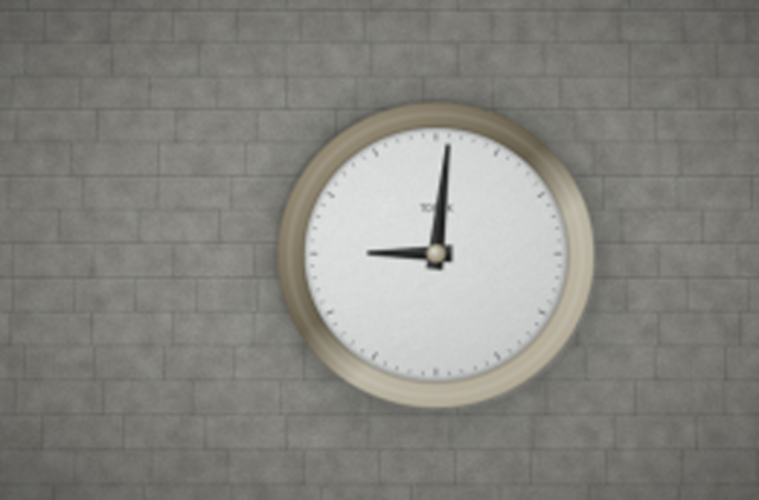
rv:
9.01
